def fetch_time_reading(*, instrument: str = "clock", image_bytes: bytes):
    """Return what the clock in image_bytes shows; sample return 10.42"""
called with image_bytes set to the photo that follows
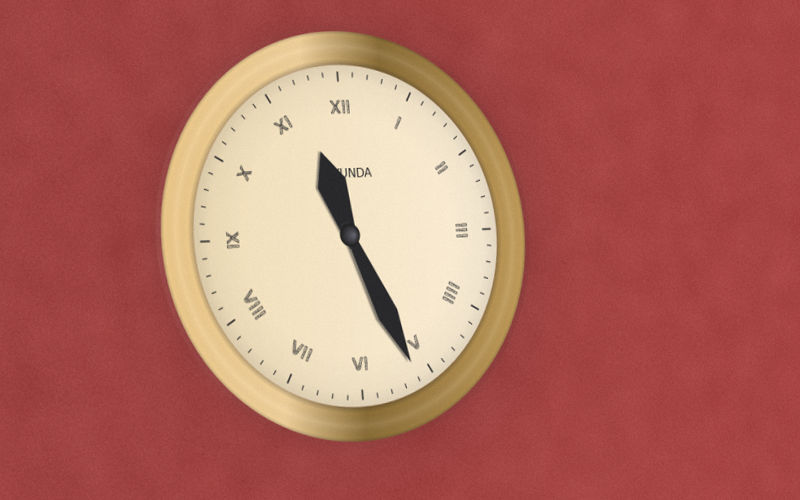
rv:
11.26
